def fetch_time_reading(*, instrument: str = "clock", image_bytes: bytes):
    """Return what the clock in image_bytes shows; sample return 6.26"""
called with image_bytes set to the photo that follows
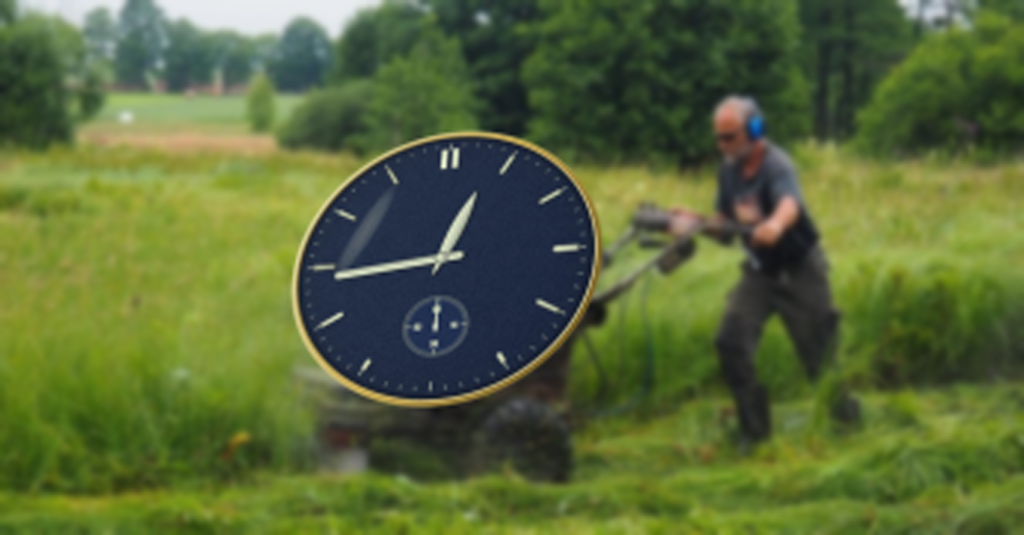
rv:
12.44
